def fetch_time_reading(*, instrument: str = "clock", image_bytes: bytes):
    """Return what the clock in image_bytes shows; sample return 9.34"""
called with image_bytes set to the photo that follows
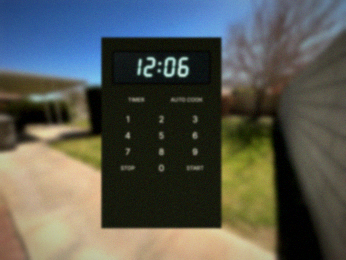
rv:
12.06
